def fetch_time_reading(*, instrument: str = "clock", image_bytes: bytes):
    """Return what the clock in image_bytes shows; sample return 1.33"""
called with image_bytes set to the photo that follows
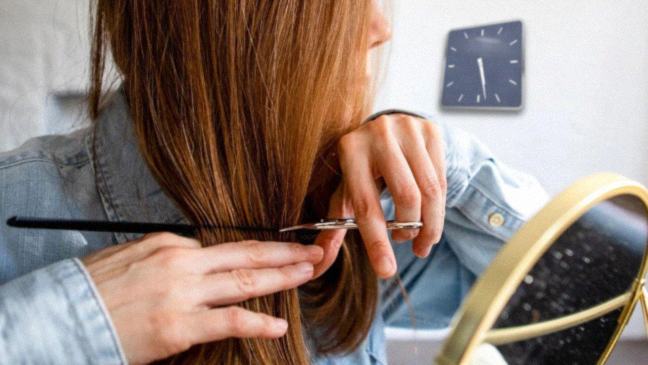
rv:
5.28
